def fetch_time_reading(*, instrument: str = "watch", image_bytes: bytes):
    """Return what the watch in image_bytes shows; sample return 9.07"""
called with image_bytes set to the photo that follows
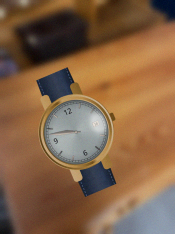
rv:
9.48
